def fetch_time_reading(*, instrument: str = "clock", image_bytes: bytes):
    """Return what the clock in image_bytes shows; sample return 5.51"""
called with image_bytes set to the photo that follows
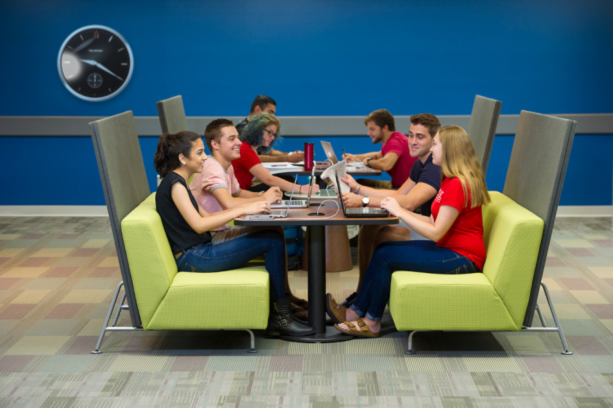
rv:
9.20
